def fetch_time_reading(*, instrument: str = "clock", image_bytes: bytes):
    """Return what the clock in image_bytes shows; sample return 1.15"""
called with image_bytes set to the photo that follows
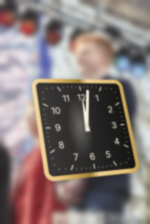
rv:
12.02
